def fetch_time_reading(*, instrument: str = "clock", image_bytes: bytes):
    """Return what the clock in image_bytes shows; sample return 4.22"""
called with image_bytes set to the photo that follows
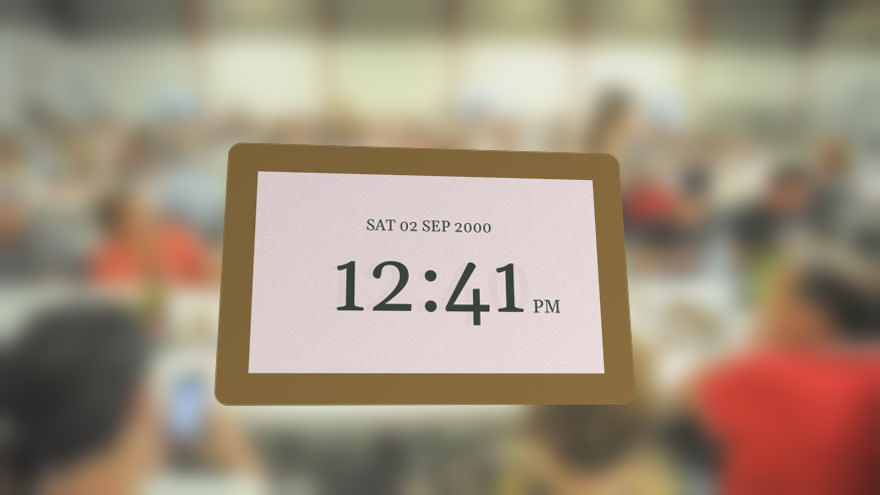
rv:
12.41
